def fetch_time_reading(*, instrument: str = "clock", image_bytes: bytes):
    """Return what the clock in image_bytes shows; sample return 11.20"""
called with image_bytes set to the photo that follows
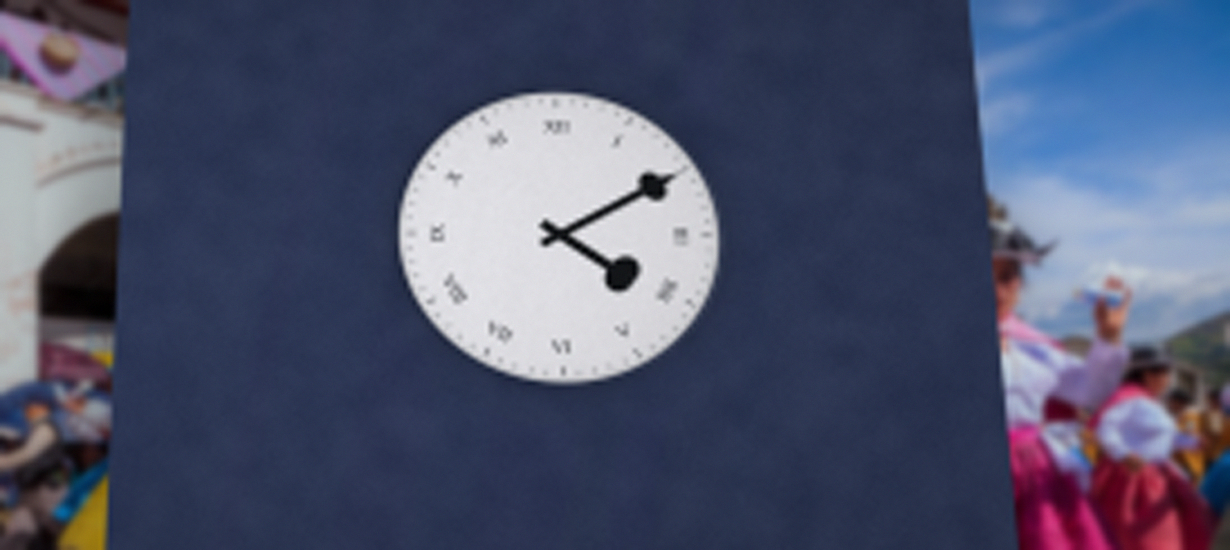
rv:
4.10
